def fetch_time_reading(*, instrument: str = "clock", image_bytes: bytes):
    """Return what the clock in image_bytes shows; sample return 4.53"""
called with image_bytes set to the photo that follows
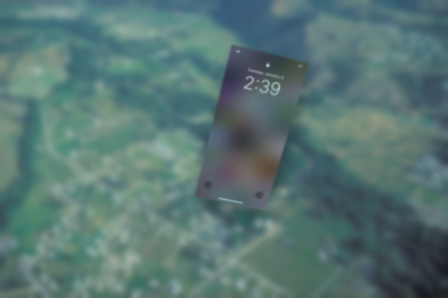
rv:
2.39
